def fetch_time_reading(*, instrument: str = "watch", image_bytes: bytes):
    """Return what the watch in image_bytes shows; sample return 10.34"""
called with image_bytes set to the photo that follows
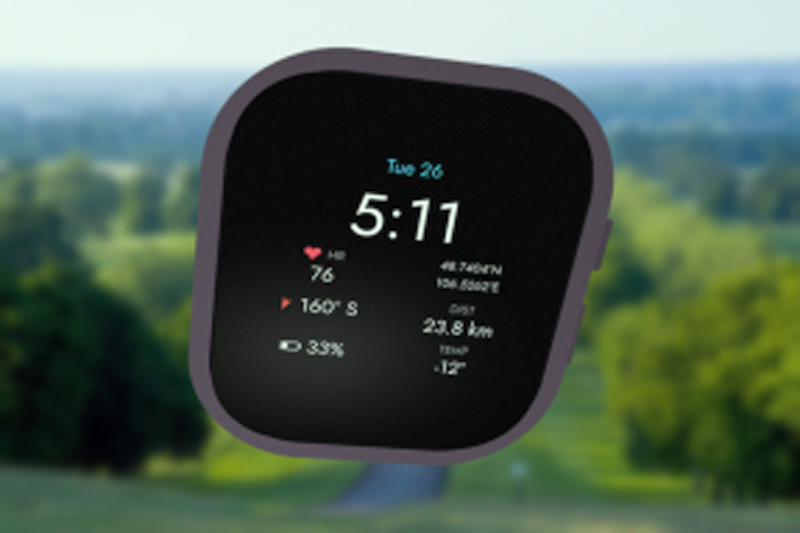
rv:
5.11
